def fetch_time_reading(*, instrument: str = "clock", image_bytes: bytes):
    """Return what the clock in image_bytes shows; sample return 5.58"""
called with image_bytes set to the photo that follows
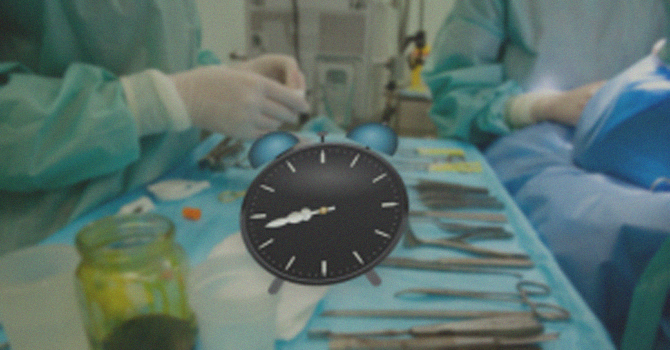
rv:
8.43
